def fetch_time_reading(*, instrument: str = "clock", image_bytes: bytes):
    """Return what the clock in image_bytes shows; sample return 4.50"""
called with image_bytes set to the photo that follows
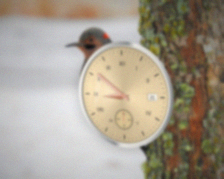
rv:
8.51
